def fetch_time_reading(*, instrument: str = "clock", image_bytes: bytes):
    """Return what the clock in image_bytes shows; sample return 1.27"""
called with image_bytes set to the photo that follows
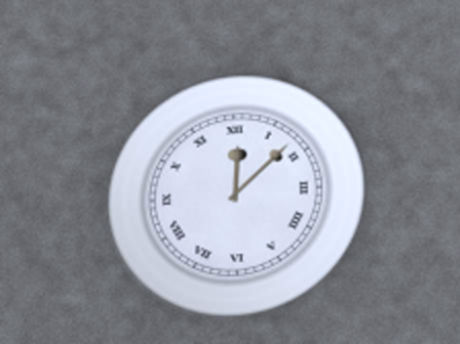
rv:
12.08
